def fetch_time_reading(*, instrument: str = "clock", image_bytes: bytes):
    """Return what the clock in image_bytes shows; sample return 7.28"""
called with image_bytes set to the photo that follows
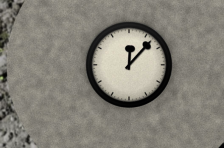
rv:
12.07
